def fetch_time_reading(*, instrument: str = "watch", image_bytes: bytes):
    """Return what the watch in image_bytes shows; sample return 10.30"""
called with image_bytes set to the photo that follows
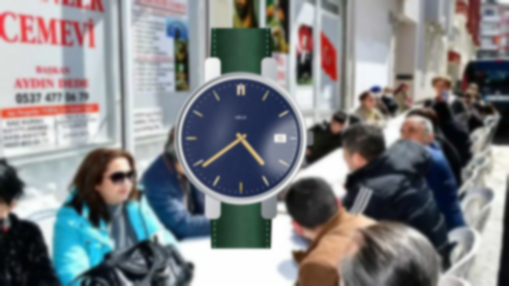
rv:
4.39
